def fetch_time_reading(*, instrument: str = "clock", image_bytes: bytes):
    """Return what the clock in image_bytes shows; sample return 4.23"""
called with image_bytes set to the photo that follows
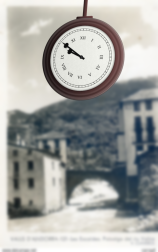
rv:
9.51
